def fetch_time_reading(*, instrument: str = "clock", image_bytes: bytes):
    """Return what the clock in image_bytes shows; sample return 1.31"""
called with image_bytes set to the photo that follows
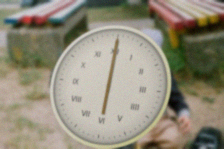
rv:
6.00
